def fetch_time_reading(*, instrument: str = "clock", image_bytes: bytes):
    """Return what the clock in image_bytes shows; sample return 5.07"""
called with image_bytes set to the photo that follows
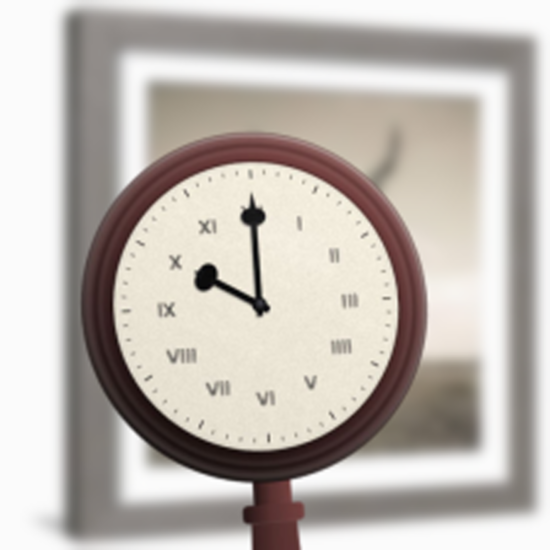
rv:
10.00
